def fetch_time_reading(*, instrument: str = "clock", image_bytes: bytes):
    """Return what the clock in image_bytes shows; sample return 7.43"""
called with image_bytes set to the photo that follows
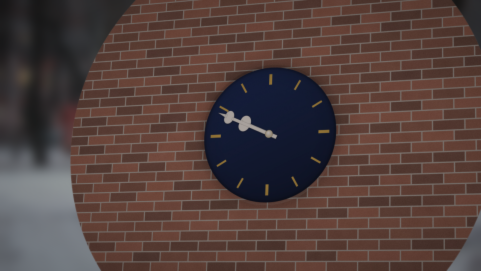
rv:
9.49
